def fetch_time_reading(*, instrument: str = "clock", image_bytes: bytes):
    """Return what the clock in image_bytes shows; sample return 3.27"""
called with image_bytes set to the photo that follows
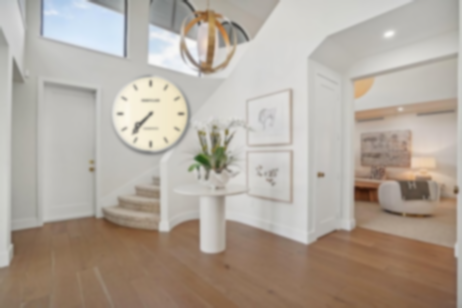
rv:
7.37
